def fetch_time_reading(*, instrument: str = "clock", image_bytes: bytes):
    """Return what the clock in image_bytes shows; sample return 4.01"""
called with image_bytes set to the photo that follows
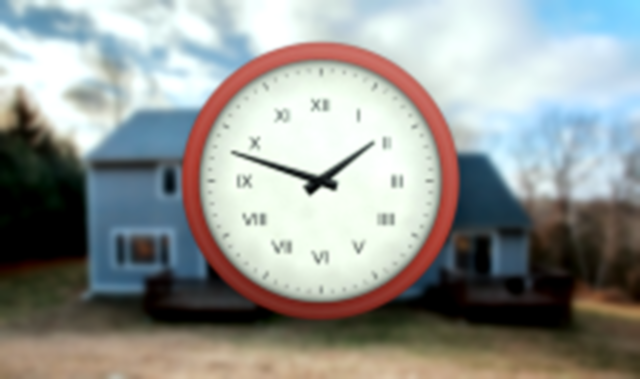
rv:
1.48
